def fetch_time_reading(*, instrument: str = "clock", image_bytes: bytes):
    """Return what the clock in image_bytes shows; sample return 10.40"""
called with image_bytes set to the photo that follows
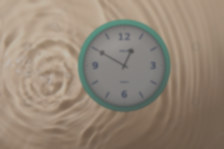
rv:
12.50
